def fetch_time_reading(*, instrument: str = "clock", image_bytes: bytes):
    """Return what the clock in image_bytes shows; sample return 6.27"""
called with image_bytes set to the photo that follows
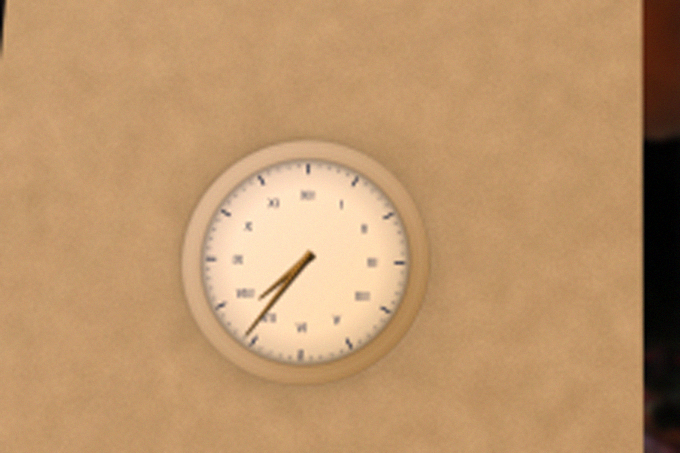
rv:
7.36
